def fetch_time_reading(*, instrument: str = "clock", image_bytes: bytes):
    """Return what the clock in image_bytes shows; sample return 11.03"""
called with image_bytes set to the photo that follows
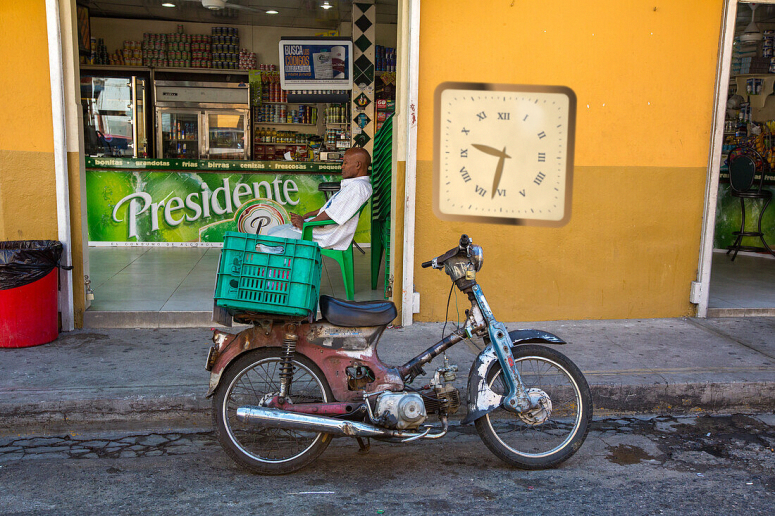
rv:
9.32
